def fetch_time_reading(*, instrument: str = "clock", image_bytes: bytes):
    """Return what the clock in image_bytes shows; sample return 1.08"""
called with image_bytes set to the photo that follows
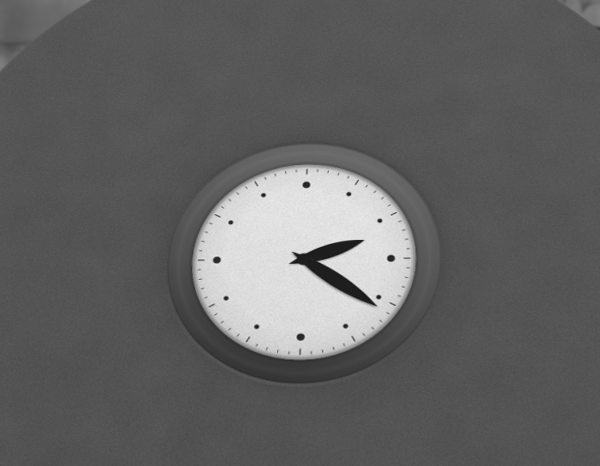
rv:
2.21
